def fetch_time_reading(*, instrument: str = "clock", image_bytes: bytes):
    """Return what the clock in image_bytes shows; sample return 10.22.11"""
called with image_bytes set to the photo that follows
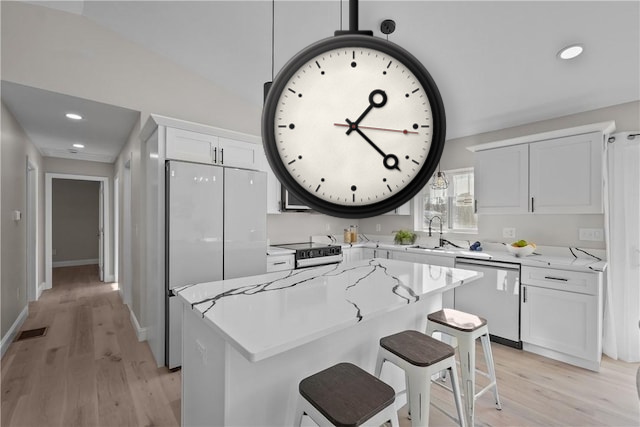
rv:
1.22.16
